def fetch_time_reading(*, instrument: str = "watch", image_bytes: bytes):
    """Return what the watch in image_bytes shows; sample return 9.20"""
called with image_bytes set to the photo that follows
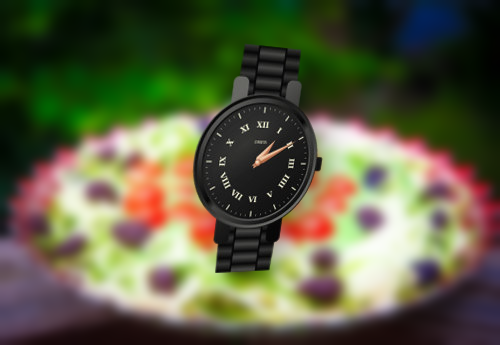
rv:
1.10
